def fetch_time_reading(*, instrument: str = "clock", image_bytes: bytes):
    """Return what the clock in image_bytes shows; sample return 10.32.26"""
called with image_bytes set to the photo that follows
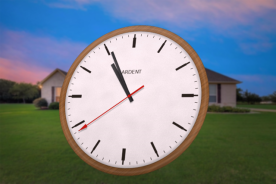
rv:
10.55.39
